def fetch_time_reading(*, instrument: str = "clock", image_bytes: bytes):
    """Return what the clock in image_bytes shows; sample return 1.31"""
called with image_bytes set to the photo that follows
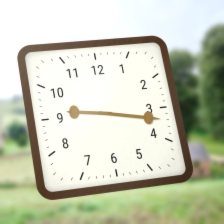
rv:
9.17
